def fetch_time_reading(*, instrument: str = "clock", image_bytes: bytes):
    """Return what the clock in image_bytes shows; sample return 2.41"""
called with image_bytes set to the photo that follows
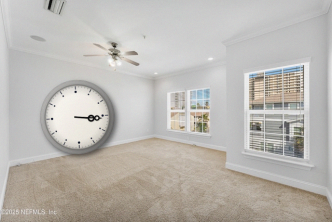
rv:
3.16
